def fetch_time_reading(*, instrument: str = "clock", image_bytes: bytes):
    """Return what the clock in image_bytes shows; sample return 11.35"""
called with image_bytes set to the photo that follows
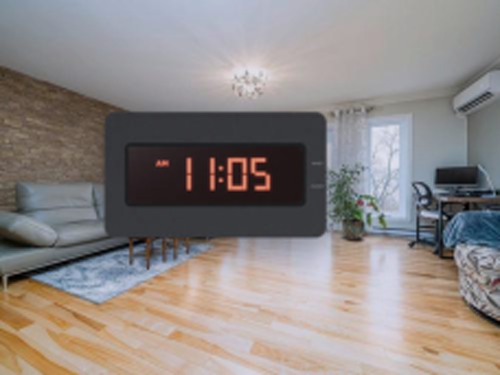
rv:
11.05
